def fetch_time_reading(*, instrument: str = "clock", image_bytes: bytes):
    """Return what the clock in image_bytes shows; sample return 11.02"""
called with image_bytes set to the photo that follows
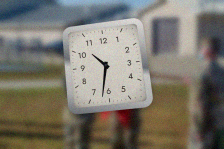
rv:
10.32
